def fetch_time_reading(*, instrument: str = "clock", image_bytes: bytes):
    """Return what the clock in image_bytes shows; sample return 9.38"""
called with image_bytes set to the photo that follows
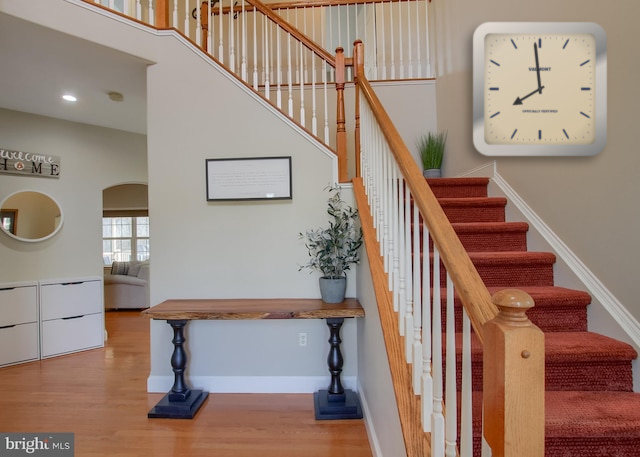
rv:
7.59
